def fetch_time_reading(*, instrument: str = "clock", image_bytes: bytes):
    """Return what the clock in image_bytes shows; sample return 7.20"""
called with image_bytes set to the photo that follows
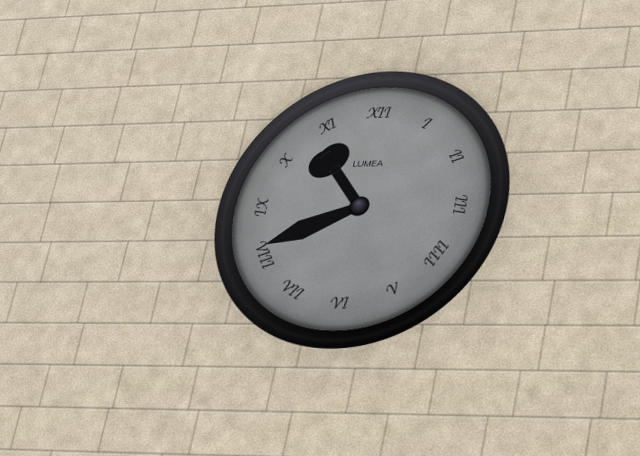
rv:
10.41
